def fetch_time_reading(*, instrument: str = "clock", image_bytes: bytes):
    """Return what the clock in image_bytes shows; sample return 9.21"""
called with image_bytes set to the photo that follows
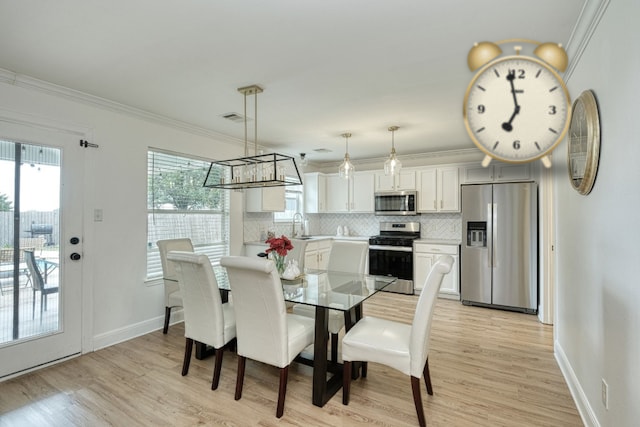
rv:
6.58
